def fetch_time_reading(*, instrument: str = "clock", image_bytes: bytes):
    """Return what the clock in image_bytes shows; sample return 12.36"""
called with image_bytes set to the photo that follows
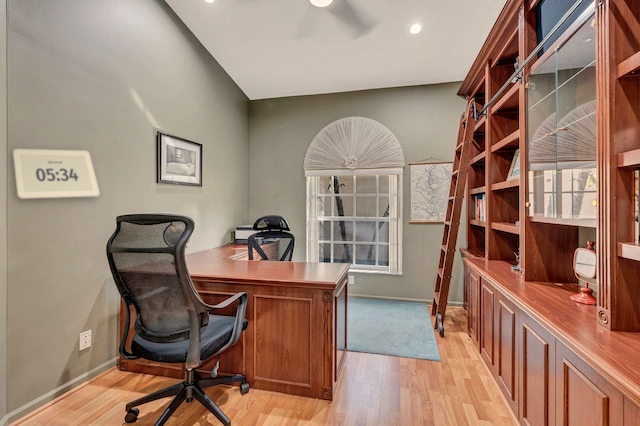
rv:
5.34
